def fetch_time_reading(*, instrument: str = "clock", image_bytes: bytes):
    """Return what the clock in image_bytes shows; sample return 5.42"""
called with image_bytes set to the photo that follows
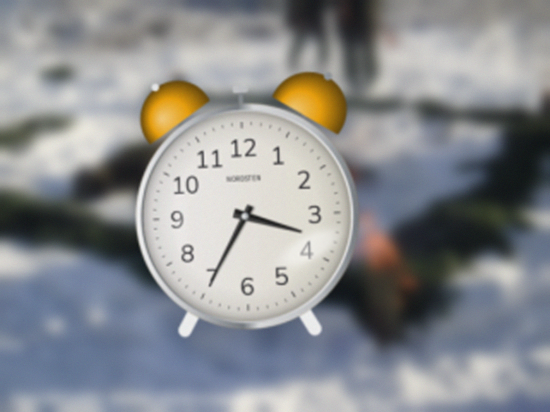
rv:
3.35
